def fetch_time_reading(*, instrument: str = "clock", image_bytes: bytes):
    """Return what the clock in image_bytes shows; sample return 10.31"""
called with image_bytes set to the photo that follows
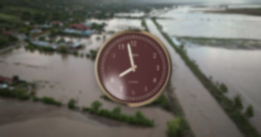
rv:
7.58
